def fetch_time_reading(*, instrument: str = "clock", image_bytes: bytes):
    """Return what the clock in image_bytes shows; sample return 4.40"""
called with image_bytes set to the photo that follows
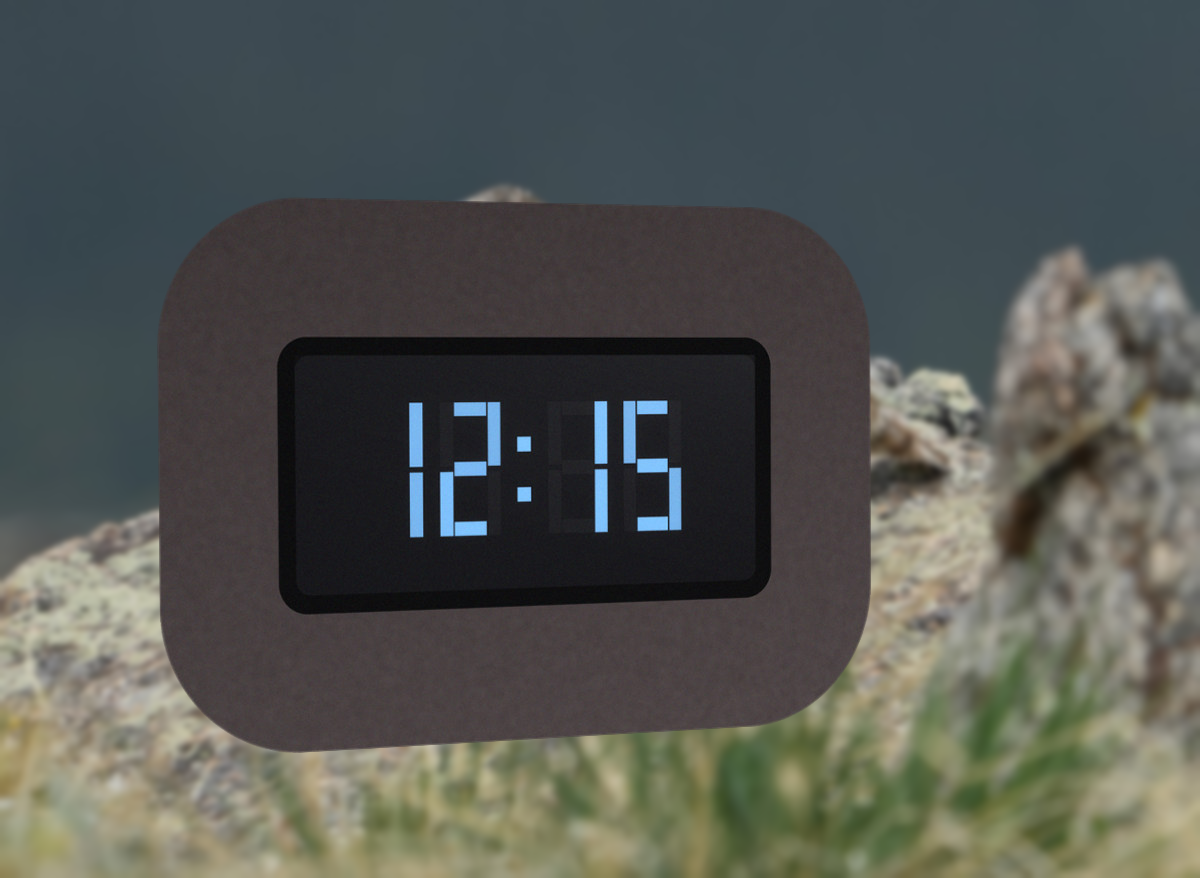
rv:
12.15
